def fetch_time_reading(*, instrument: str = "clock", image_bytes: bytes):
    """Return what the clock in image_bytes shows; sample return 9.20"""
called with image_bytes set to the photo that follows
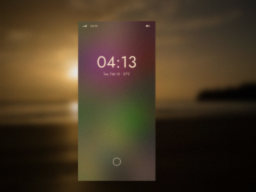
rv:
4.13
